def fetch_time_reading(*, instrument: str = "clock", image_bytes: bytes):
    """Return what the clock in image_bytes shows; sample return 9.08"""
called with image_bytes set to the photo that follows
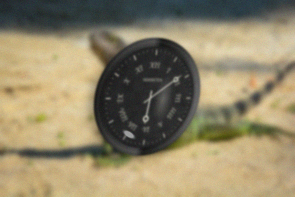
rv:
6.09
